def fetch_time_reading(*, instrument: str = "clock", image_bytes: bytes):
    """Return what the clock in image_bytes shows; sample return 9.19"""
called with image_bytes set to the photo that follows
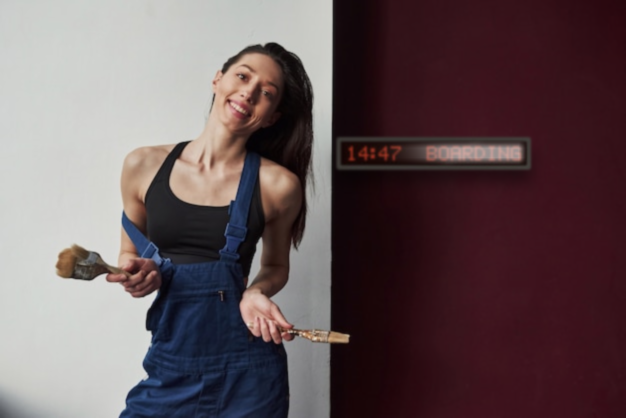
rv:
14.47
